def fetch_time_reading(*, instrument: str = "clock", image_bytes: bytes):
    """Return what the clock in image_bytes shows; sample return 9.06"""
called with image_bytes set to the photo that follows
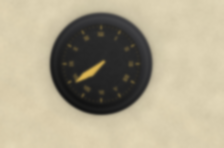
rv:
7.39
